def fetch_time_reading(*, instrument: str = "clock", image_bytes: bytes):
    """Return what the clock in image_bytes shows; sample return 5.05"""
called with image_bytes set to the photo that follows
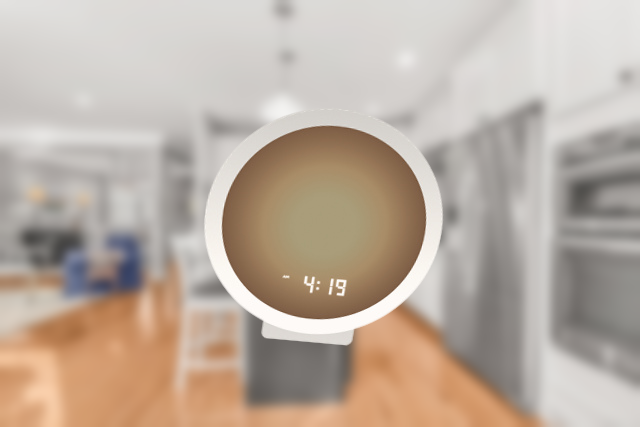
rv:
4.19
